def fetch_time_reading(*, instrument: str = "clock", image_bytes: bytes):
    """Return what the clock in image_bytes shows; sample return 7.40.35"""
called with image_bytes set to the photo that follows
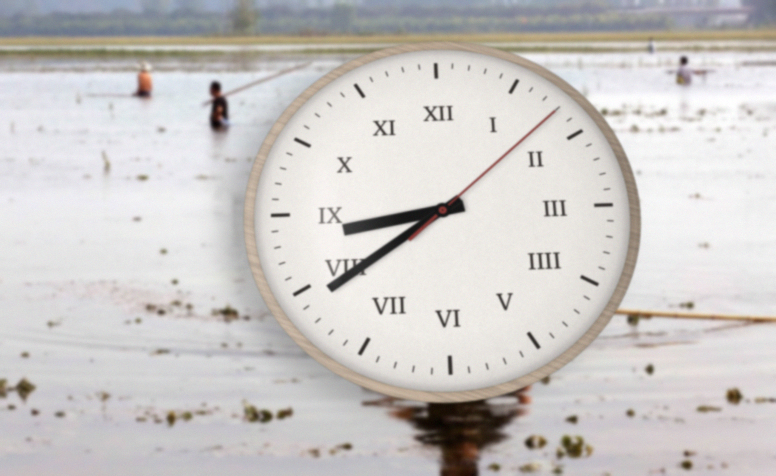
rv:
8.39.08
